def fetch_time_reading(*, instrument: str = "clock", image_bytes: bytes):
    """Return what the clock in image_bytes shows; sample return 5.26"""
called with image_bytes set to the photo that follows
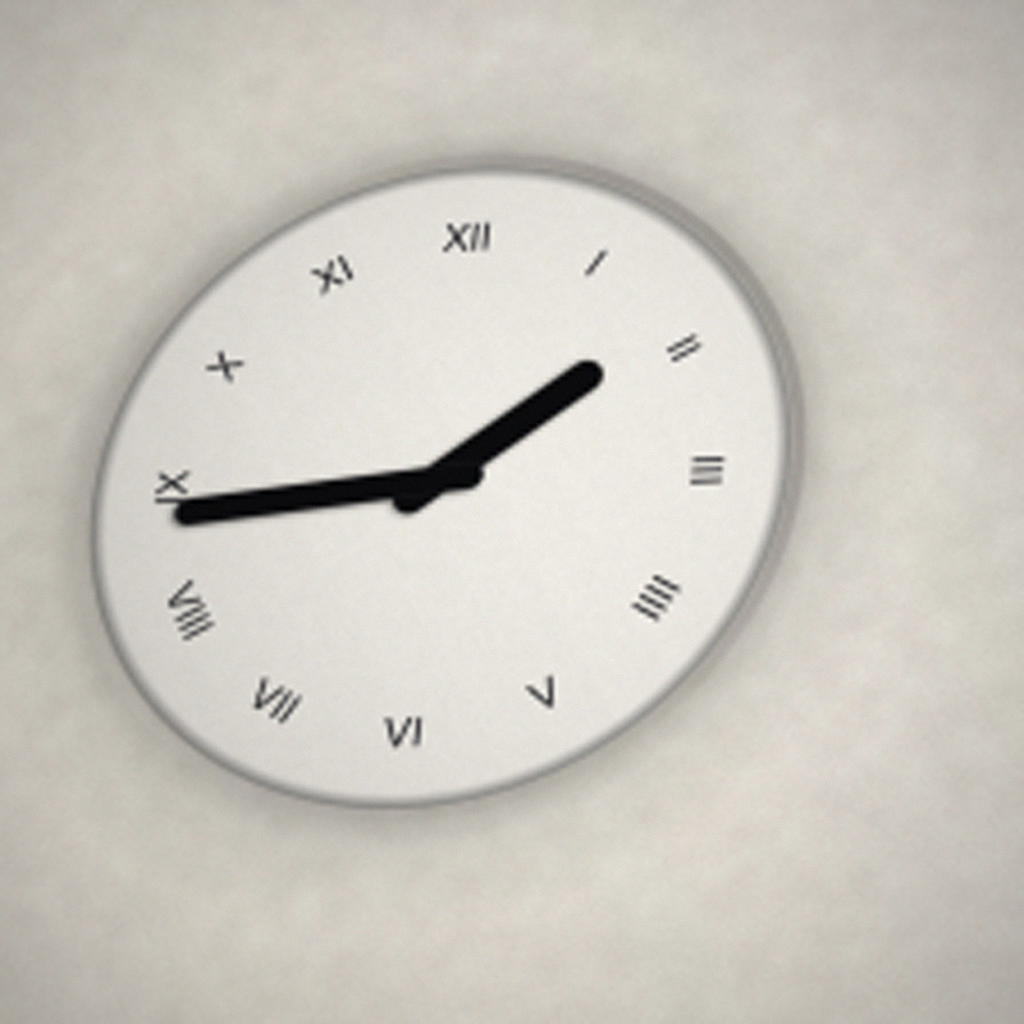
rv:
1.44
